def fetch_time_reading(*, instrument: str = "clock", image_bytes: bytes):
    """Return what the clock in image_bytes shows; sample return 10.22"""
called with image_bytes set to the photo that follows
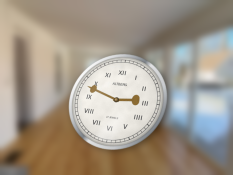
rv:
2.48
